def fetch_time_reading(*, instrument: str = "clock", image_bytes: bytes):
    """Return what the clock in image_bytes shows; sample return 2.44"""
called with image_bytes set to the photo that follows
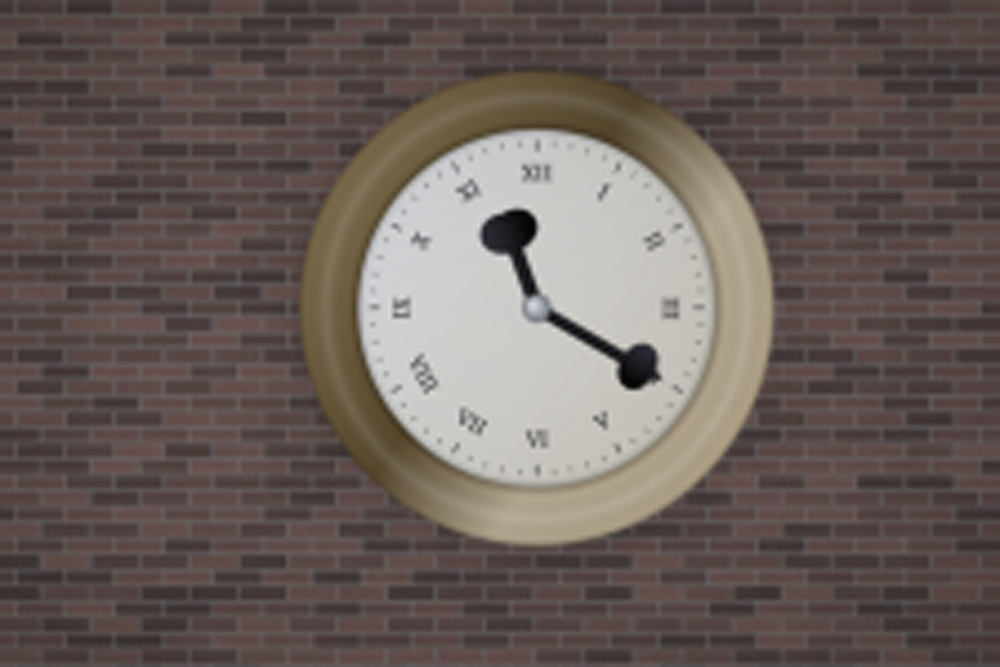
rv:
11.20
